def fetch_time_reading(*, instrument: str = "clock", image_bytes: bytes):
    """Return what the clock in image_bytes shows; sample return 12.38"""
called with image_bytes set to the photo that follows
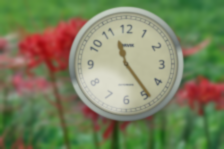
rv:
11.24
